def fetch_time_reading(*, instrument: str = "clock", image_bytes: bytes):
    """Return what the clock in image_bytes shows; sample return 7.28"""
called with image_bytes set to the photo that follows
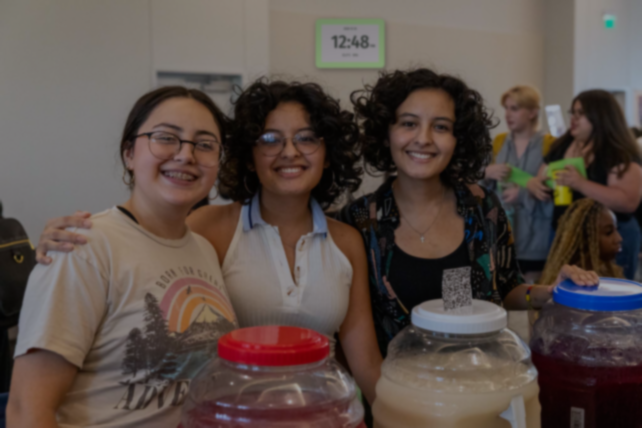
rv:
12.48
